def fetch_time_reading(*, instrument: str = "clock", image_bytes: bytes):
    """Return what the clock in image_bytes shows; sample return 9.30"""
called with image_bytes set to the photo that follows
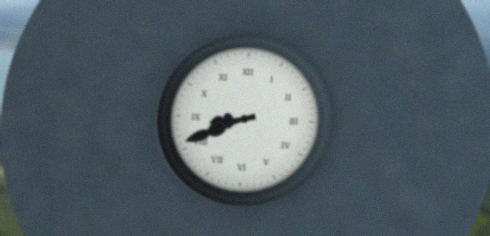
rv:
8.41
